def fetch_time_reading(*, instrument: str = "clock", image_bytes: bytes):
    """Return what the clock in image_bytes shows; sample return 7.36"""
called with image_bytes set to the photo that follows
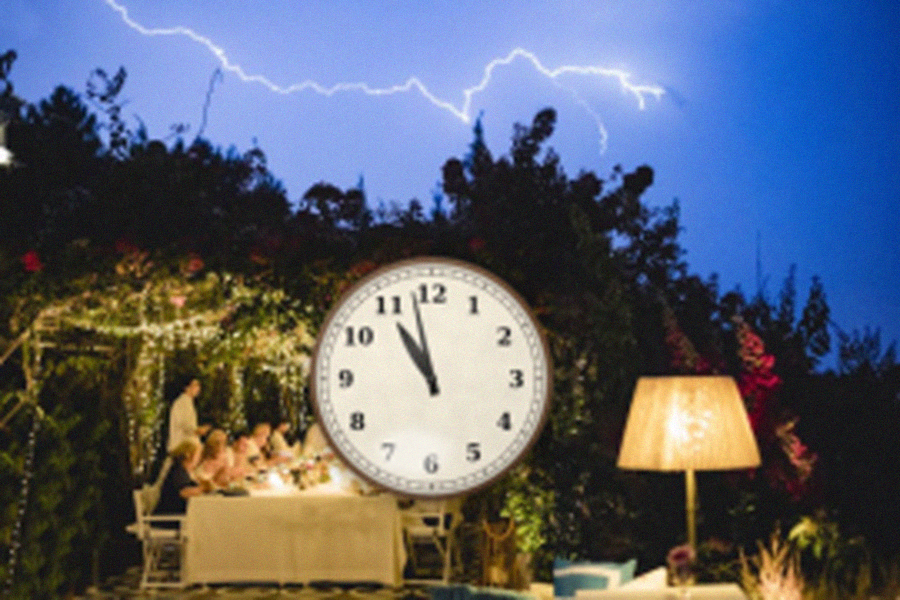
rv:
10.58
